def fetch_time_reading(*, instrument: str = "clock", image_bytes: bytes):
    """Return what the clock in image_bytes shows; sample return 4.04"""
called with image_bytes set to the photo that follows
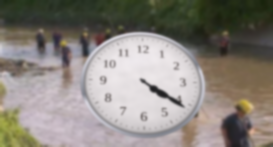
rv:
4.21
